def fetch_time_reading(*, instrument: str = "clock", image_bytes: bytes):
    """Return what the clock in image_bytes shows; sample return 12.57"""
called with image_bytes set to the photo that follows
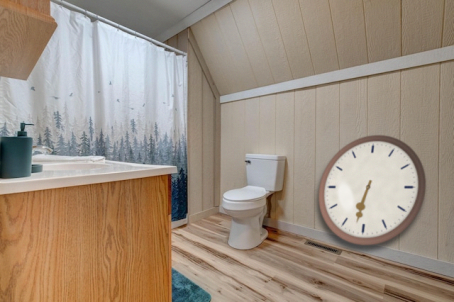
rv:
6.32
